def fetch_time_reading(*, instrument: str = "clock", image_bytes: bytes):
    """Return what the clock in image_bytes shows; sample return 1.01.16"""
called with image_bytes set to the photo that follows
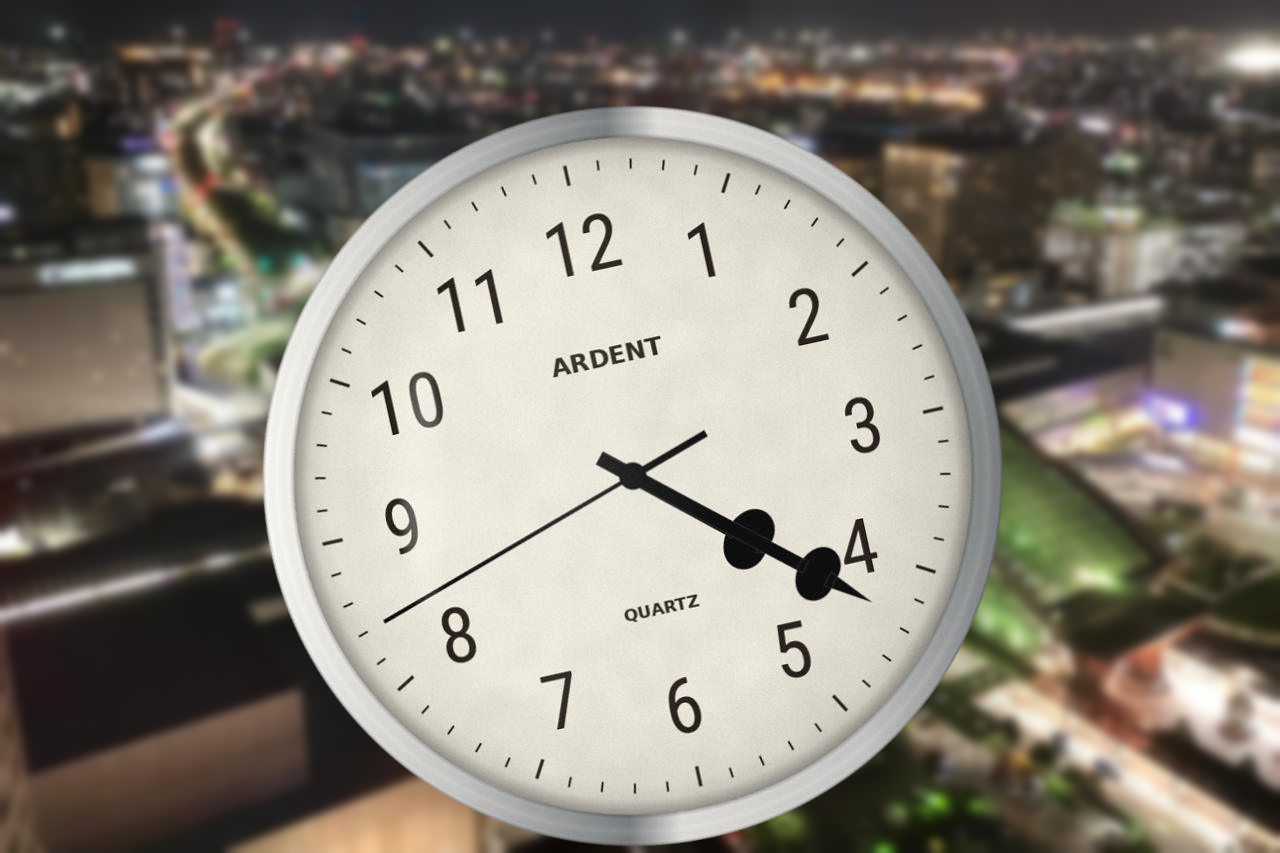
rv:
4.21.42
